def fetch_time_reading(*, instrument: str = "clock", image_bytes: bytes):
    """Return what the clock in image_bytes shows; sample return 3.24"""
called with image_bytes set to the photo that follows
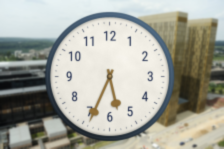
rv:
5.34
